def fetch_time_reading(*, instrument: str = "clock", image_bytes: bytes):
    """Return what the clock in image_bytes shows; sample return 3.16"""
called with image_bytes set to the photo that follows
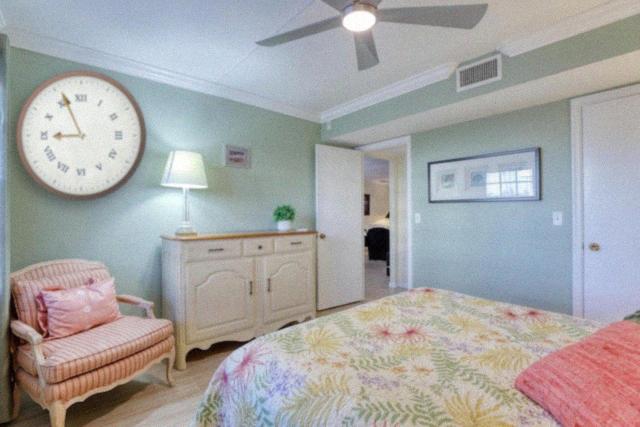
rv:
8.56
